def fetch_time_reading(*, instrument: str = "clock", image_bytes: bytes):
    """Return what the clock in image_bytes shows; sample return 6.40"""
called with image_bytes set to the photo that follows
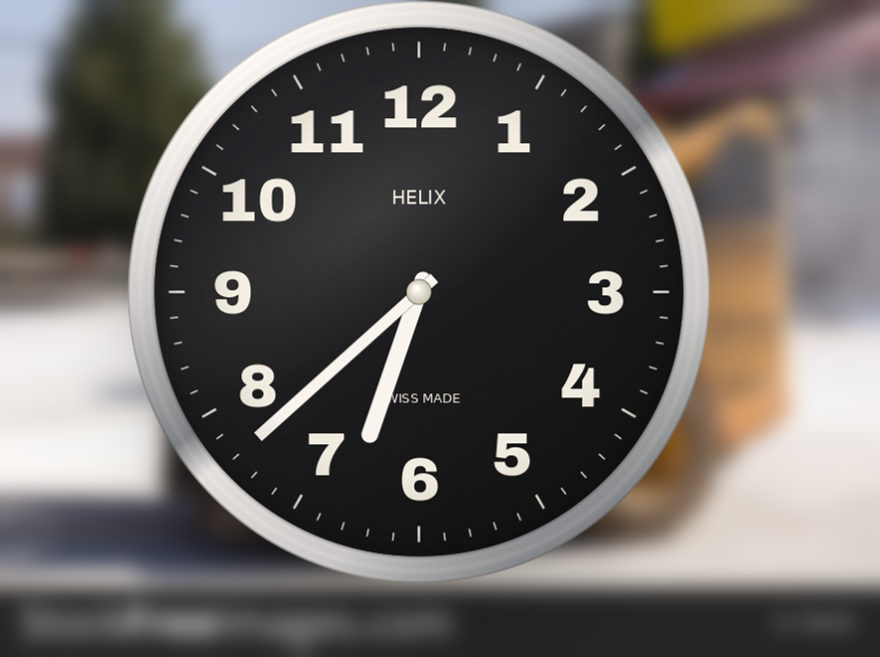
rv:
6.38
